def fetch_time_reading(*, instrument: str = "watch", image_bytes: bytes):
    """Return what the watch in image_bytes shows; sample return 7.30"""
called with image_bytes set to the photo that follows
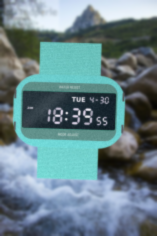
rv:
18.39
